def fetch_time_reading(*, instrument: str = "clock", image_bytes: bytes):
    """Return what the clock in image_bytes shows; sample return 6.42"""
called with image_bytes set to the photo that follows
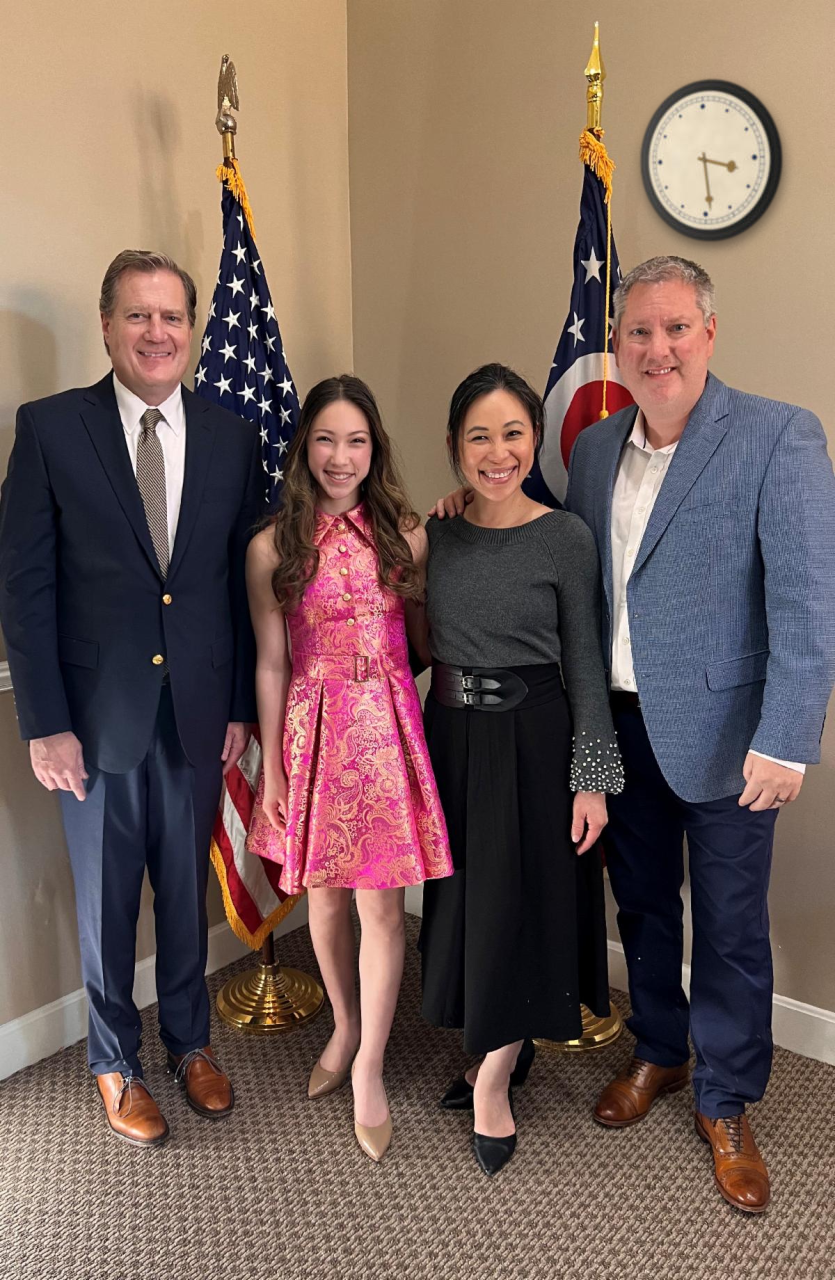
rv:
3.29
